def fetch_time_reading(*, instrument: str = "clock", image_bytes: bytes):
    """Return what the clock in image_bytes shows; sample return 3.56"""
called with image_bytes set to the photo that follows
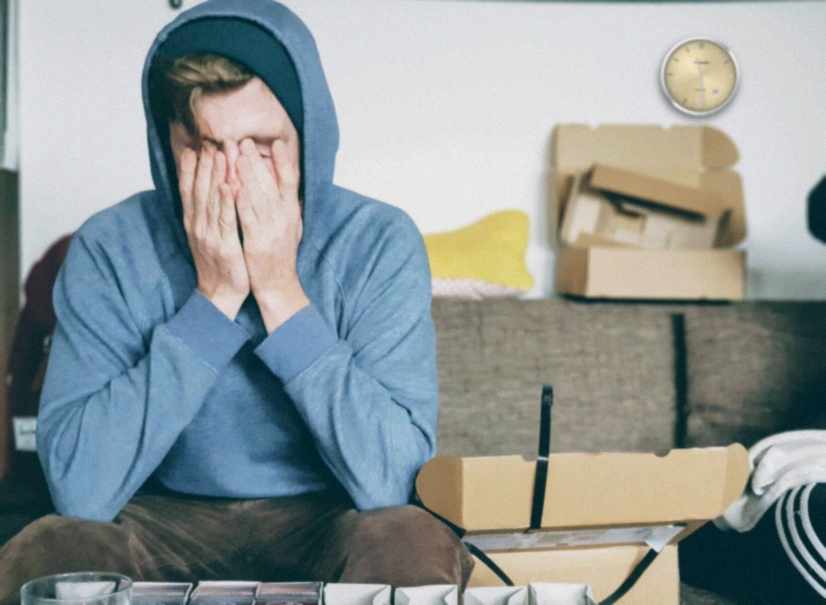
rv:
11.29
